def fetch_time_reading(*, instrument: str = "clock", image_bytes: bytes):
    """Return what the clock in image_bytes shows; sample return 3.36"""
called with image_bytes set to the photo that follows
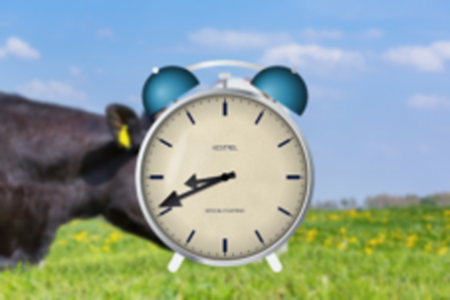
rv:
8.41
